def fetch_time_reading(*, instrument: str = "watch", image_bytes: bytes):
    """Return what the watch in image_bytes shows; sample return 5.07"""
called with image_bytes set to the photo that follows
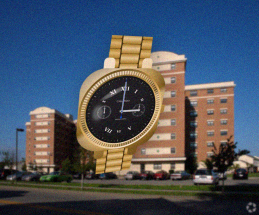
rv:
3.00
